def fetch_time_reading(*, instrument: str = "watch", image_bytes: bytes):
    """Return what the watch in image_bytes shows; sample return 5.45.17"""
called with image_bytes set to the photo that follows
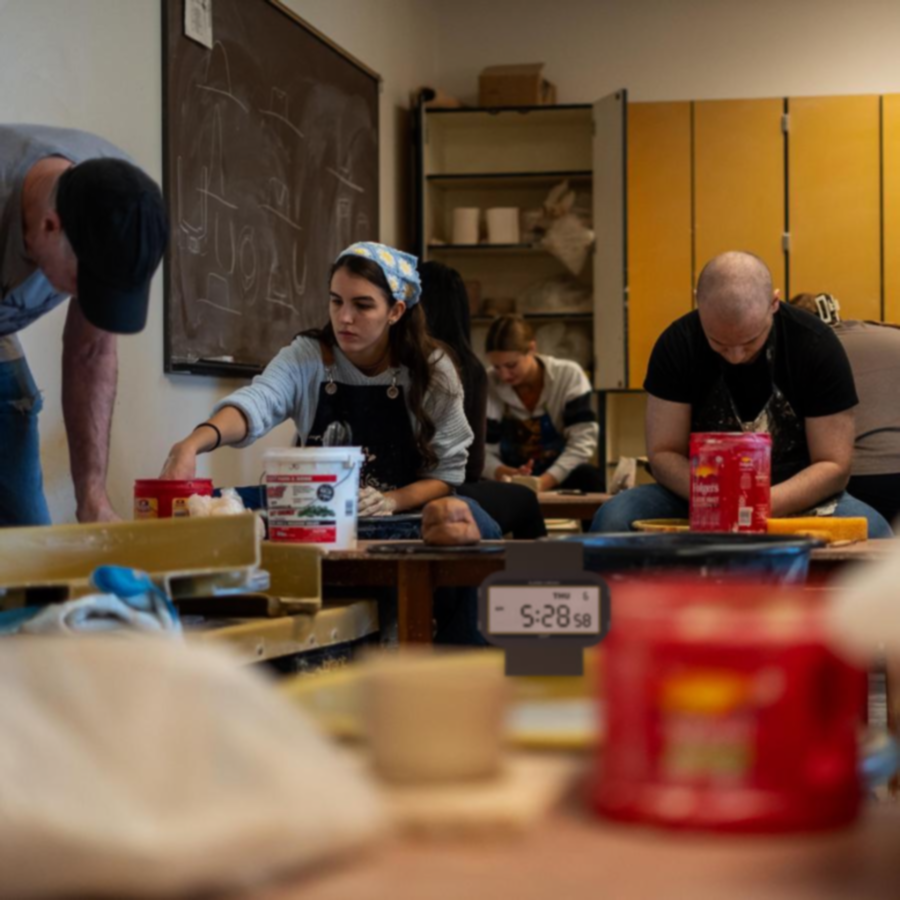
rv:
5.28.58
